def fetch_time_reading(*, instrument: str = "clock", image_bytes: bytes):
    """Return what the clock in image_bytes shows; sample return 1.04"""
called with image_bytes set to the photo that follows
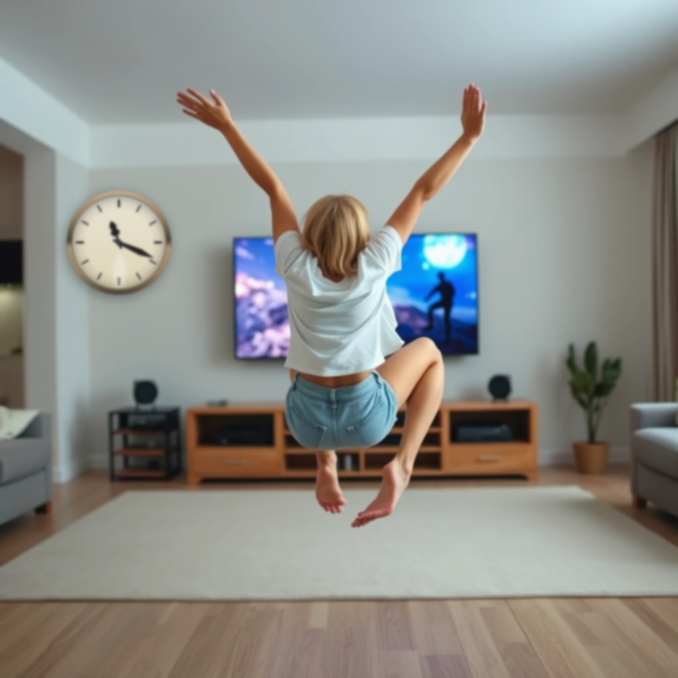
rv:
11.19
